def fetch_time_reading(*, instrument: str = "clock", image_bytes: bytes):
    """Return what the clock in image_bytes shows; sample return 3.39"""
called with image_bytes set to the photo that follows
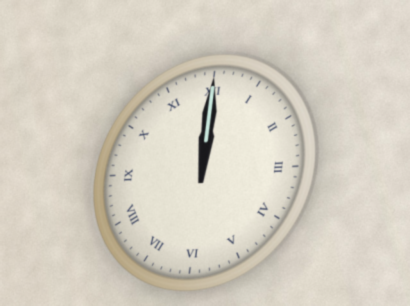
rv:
12.00
